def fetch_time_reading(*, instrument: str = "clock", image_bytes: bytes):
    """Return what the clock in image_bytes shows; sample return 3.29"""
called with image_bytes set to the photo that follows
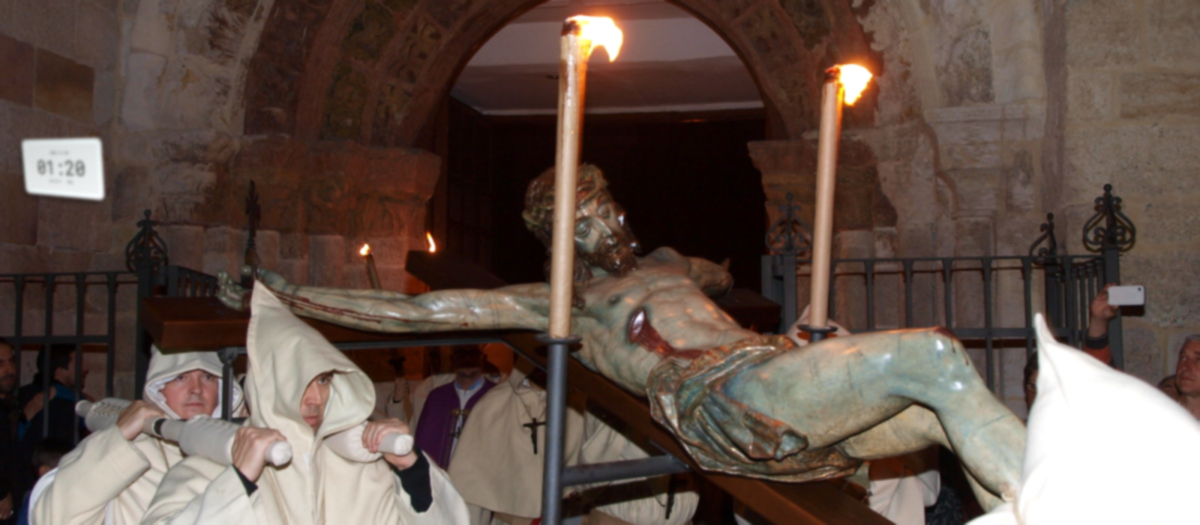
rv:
1.20
